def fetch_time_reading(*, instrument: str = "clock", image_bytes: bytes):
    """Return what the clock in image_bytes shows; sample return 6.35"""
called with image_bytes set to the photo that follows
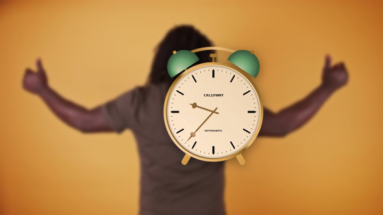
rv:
9.37
